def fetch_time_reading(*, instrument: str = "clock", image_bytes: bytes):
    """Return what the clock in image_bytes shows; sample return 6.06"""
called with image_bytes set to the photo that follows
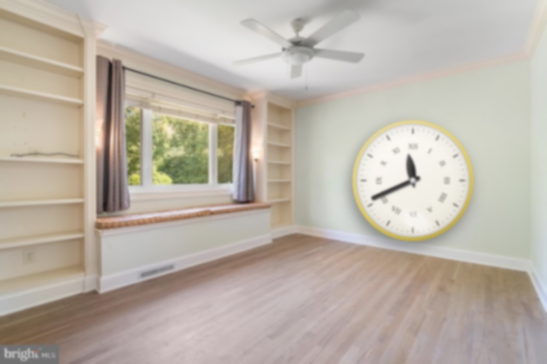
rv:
11.41
